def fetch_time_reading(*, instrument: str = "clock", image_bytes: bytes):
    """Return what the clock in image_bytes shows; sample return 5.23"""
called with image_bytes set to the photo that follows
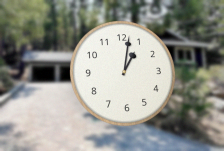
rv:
1.02
